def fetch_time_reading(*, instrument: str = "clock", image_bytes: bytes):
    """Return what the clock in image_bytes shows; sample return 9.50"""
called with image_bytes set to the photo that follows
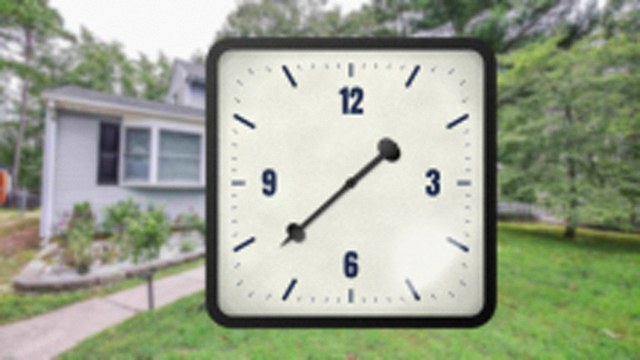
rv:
1.38
